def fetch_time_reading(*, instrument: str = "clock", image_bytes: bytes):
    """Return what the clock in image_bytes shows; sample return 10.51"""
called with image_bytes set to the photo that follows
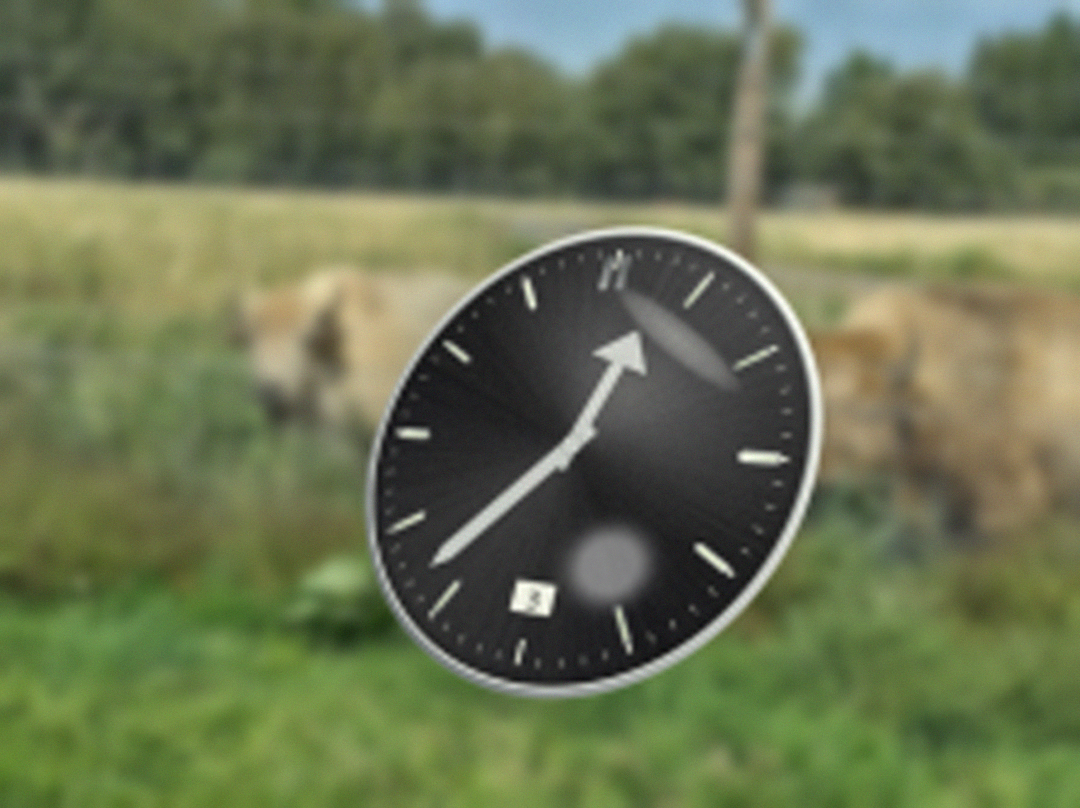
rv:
12.37
